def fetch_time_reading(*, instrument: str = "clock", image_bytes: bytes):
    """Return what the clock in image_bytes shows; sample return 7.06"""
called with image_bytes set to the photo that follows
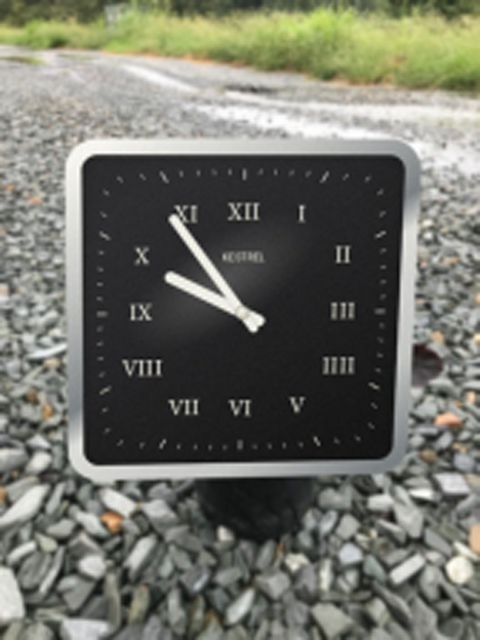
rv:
9.54
